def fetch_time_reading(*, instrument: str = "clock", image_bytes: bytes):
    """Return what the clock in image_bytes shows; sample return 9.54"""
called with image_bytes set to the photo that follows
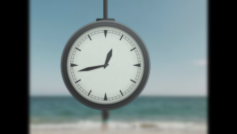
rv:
12.43
